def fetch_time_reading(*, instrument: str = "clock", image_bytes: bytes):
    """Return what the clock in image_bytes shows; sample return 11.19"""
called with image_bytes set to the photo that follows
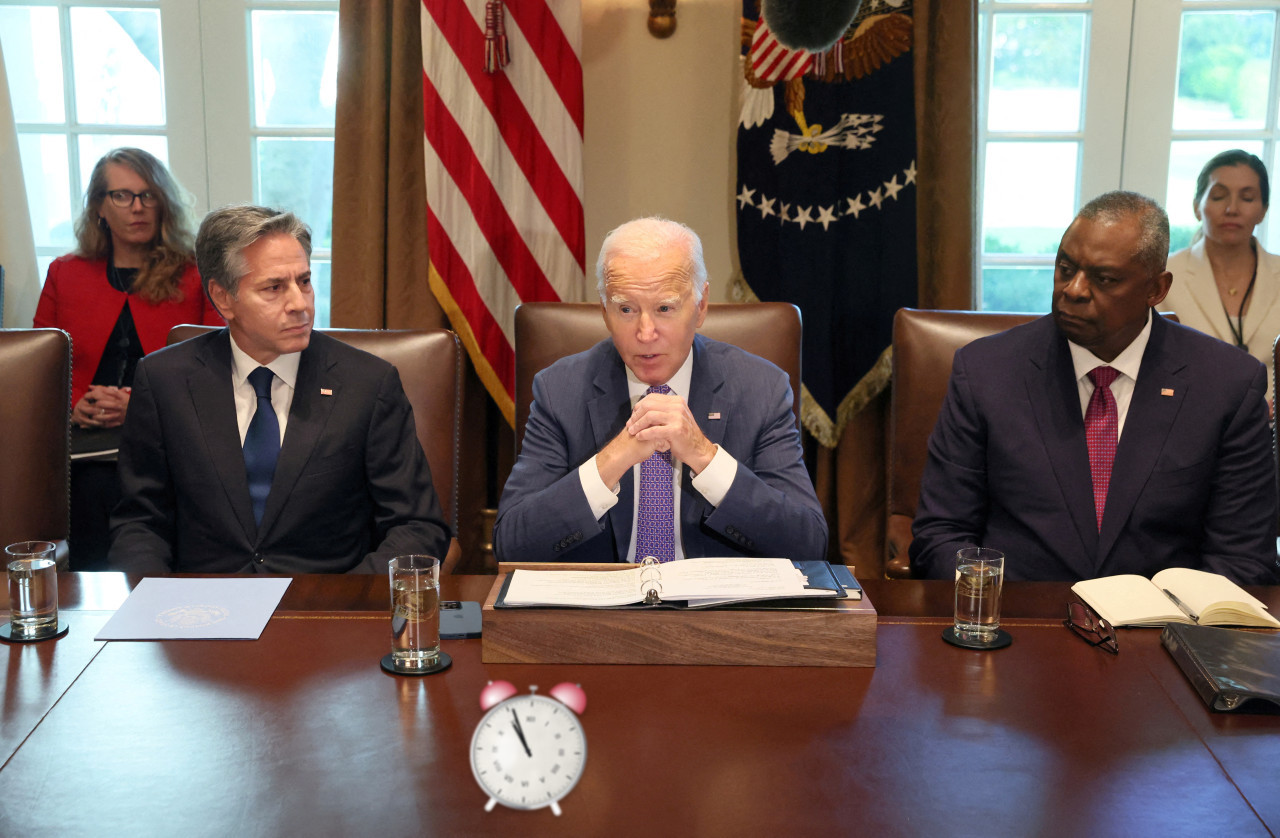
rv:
10.56
